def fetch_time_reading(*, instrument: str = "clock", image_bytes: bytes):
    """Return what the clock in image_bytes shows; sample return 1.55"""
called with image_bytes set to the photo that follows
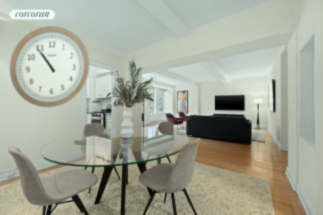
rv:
10.54
